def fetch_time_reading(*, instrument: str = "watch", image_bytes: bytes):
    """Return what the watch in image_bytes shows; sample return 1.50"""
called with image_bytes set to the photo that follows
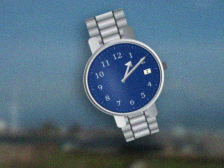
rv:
1.10
